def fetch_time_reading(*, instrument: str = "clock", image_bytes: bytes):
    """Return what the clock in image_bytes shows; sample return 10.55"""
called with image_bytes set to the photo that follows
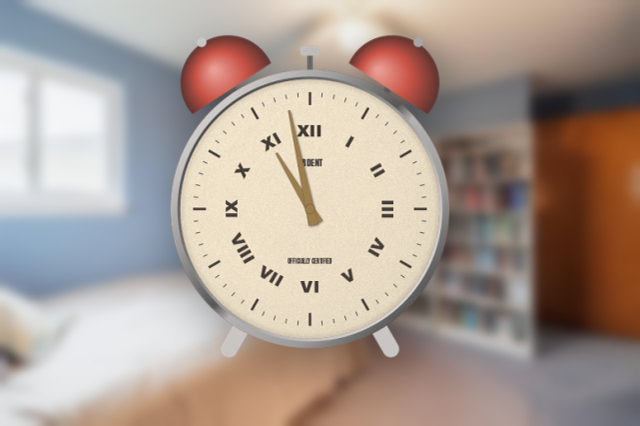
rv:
10.58
